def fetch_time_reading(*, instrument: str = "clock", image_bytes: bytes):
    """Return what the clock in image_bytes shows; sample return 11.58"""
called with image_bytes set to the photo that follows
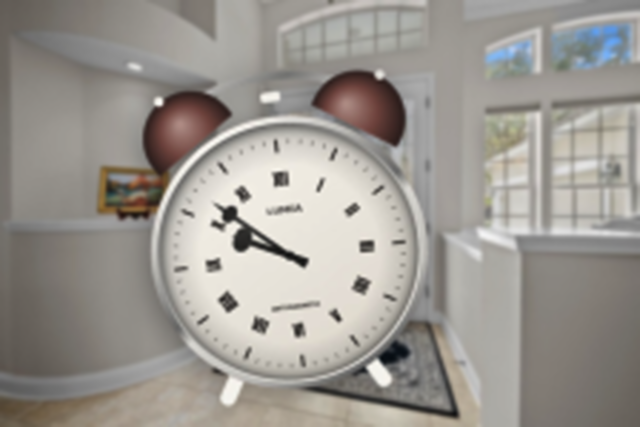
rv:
9.52
